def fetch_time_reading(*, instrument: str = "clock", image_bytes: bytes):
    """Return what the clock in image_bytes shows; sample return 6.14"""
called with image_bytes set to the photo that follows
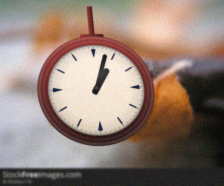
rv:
1.03
